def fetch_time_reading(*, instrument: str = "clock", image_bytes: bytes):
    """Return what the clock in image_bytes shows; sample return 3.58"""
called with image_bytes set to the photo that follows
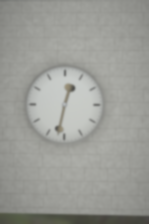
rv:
12.32
